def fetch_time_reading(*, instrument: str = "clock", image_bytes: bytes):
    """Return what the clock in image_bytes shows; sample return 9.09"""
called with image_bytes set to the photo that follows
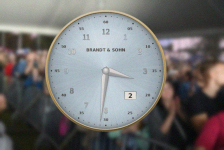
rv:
3.31
